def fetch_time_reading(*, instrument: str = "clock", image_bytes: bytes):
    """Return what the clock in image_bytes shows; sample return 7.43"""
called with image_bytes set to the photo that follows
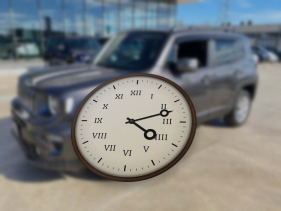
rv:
4.12
